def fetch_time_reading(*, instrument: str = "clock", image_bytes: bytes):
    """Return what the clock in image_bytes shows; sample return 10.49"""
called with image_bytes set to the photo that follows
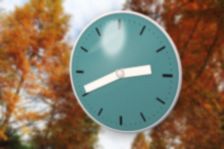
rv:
2.41
